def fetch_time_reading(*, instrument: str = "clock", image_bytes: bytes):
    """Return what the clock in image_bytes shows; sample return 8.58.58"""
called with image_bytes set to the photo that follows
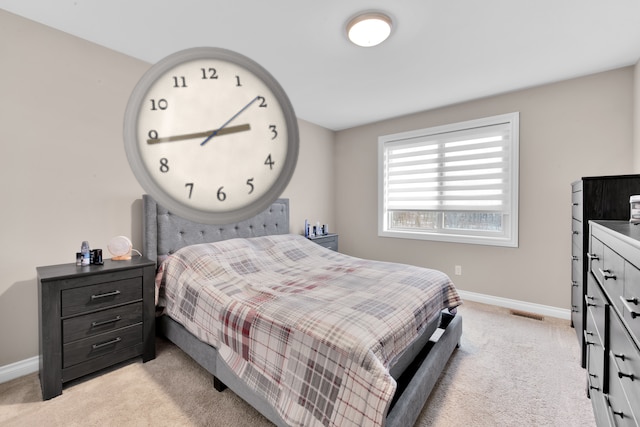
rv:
2.44.09
